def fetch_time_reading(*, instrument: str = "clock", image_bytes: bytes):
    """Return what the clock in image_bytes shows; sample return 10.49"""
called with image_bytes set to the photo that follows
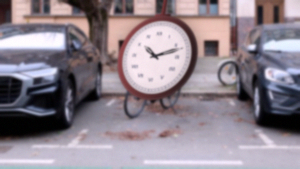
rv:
10.12
